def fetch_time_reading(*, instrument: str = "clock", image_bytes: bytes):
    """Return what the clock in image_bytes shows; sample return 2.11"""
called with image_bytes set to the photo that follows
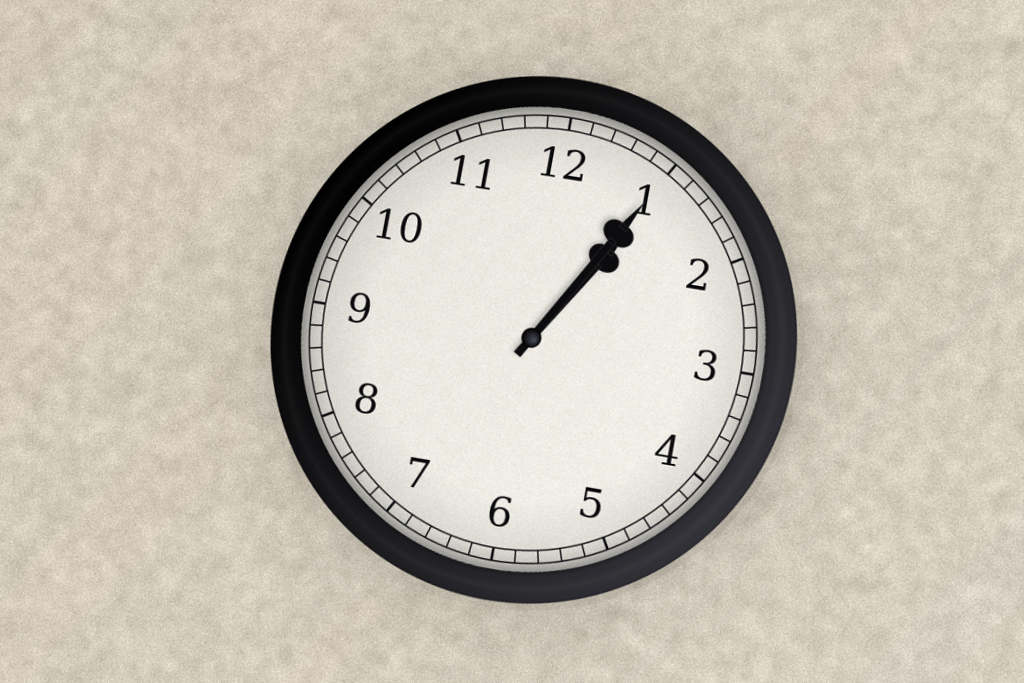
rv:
1.05
